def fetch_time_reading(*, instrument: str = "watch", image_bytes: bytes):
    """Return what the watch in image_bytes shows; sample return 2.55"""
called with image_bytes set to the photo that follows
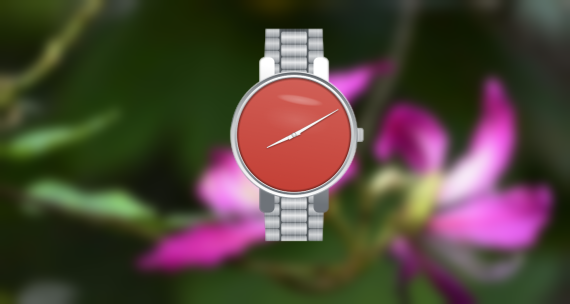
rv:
8.10
